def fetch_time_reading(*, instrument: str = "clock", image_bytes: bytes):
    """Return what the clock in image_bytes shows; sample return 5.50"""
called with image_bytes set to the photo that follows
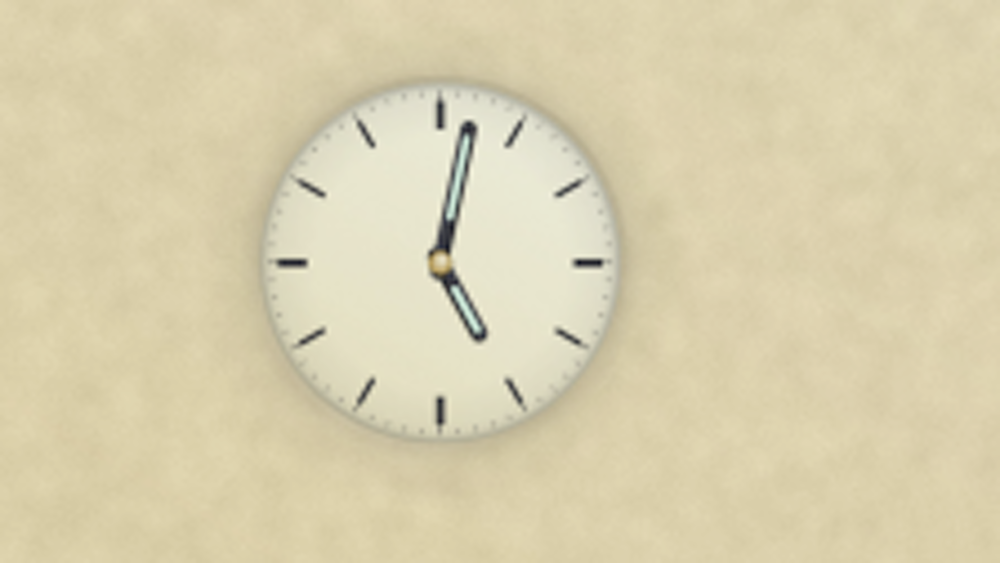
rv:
5.02
